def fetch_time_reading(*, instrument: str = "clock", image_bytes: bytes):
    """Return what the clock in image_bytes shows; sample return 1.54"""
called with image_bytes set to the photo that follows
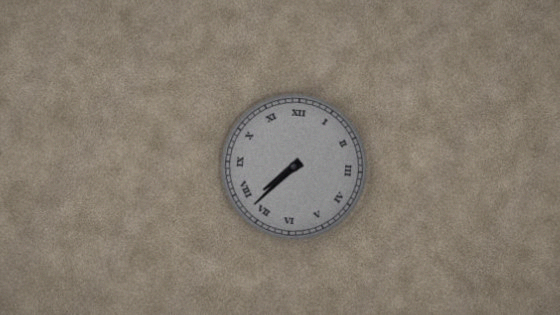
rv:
7.37
